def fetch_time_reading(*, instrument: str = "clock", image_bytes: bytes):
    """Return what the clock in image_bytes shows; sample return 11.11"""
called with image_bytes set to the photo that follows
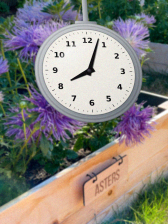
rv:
8.03
